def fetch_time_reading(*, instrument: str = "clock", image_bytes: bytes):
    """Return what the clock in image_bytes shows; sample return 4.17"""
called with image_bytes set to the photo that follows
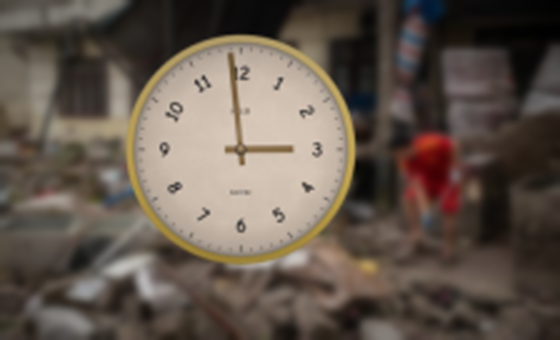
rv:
2.59
